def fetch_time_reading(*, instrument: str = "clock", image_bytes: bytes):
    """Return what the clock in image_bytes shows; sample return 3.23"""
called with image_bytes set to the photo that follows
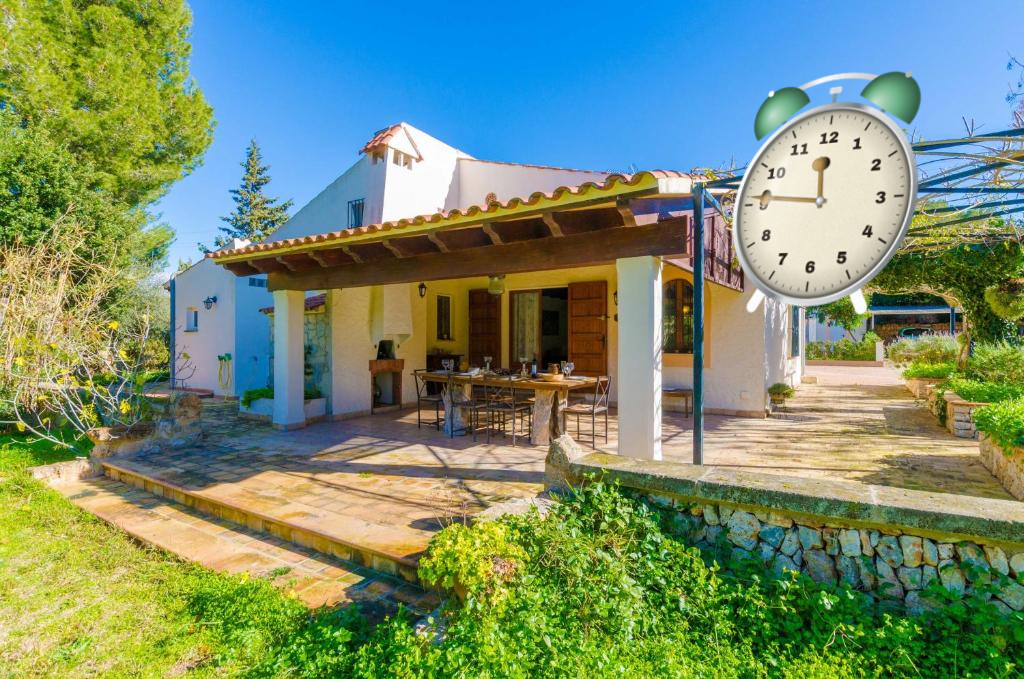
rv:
11.46
